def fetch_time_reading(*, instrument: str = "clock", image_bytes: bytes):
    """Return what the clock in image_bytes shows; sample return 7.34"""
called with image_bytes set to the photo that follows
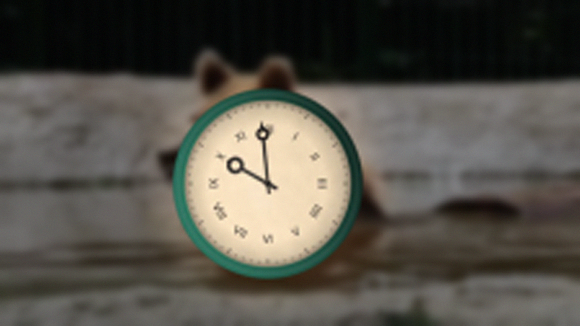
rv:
9.59
